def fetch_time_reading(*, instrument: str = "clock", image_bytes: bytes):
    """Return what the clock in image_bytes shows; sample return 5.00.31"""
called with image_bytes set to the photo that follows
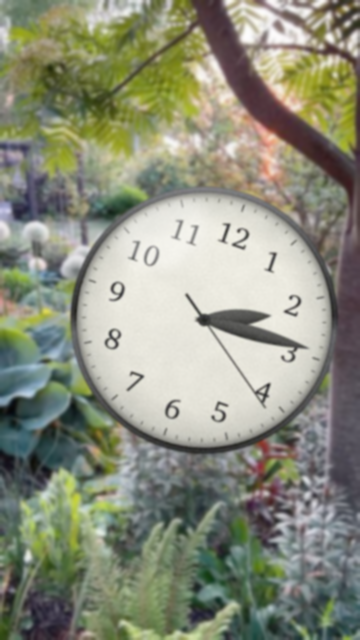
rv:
2.14.21
